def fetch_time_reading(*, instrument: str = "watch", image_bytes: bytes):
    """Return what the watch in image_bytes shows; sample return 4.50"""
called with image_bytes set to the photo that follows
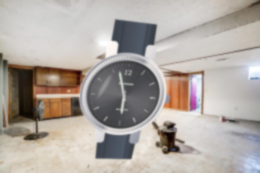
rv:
5.57
